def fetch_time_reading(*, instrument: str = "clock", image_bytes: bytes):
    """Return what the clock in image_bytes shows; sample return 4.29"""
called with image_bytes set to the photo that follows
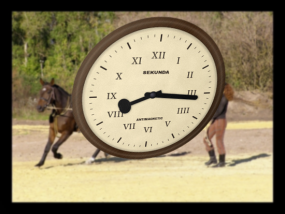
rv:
8.16
